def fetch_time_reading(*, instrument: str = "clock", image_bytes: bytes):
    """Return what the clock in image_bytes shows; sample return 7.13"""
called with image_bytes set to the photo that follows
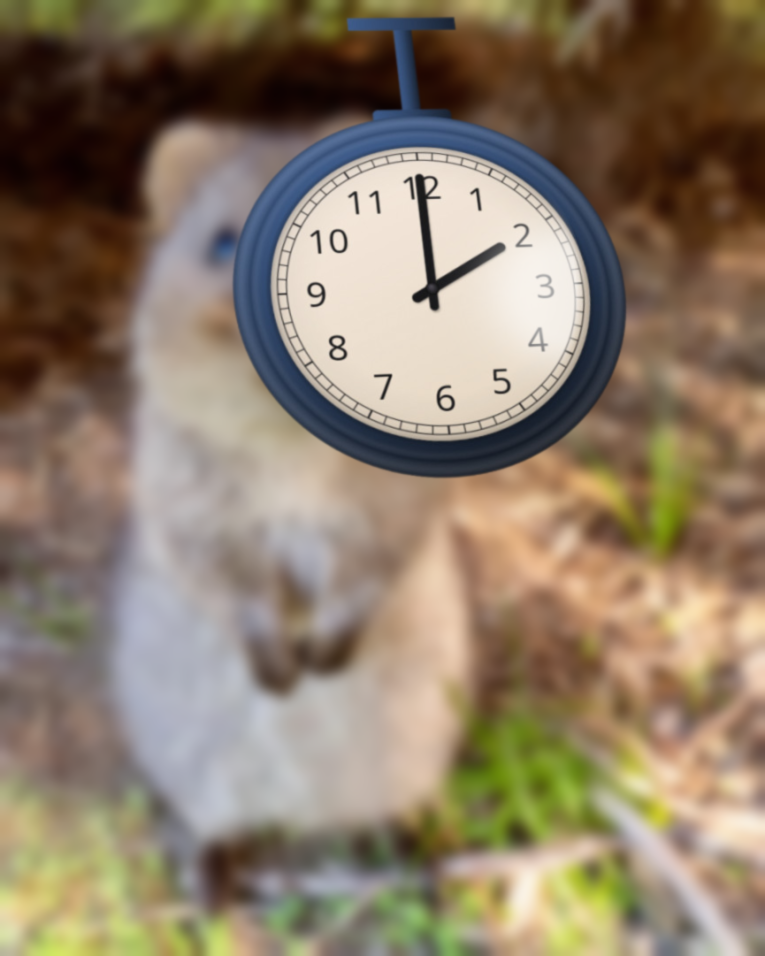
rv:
2.00
